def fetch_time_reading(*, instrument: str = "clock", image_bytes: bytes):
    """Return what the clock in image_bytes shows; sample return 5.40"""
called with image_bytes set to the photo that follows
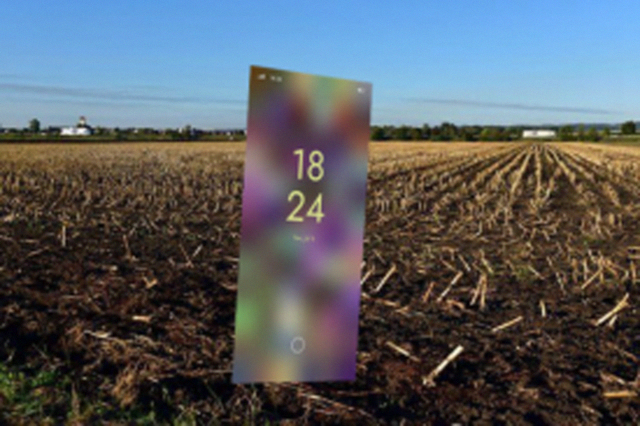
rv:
18.24
